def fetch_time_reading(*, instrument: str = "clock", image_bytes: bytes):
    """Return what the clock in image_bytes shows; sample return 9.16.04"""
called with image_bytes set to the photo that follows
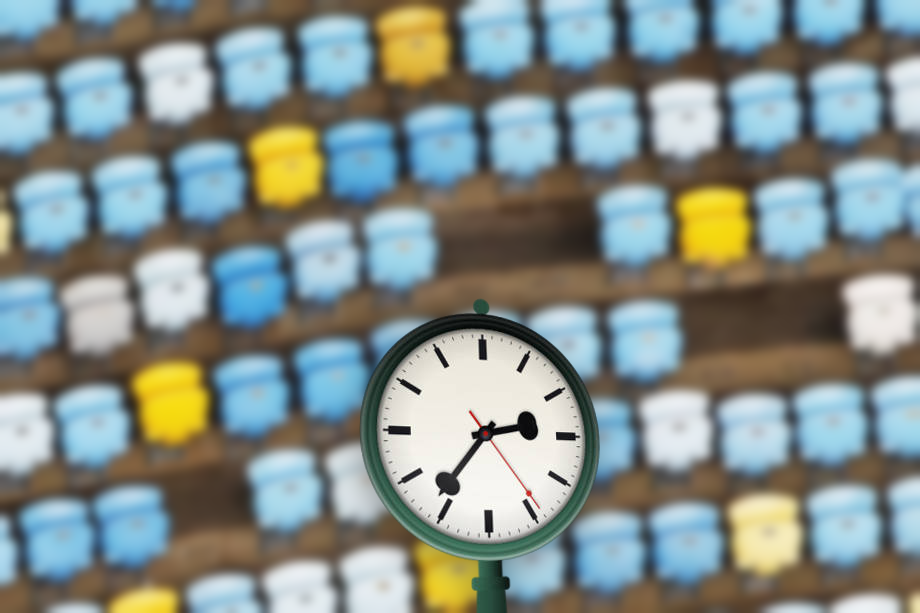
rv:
2.36.24
